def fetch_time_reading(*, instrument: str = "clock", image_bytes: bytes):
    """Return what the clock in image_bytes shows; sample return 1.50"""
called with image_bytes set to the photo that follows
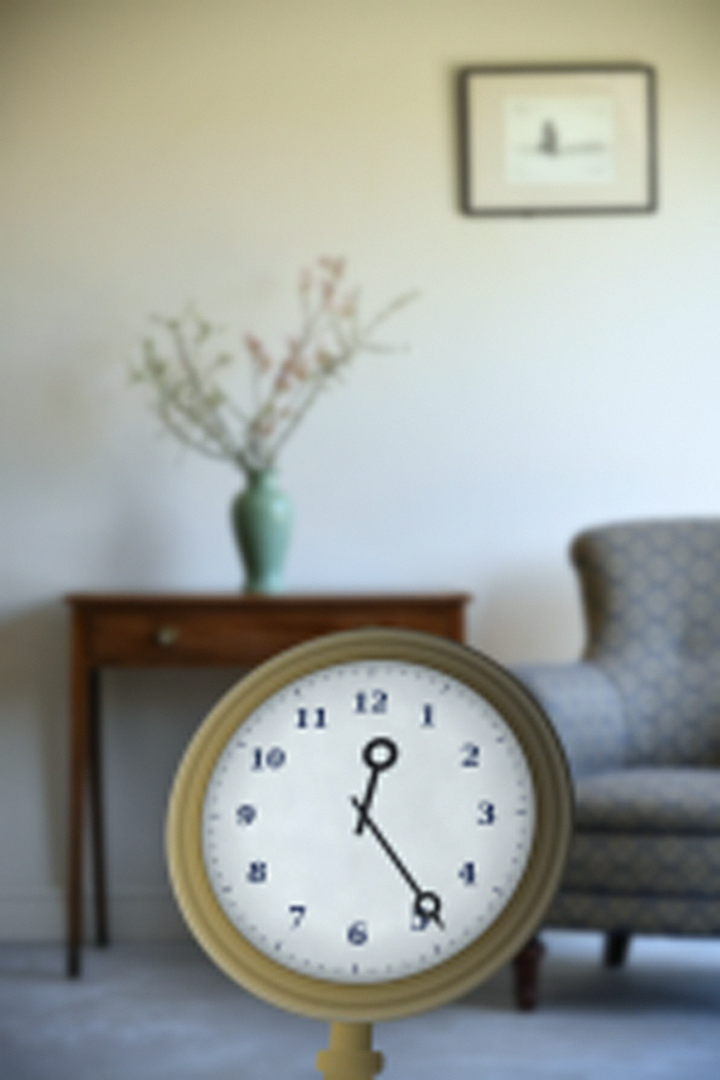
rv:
12.24
